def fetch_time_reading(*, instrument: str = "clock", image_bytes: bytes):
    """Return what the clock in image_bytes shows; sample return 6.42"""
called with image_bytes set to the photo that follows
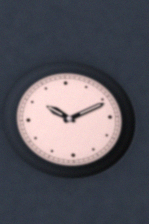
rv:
10.11
